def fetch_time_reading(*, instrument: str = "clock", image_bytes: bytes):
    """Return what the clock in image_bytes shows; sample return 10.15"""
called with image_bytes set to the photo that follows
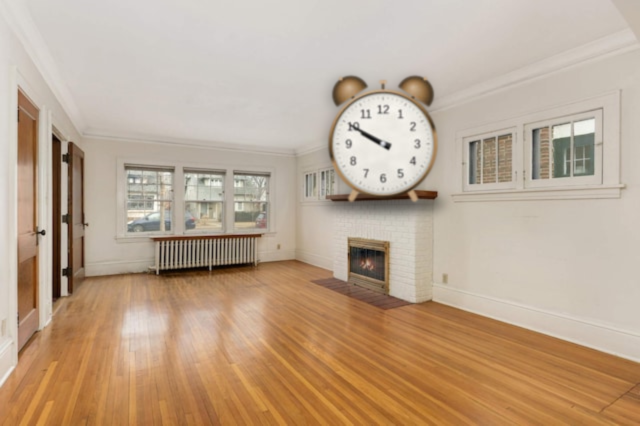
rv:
9.50
